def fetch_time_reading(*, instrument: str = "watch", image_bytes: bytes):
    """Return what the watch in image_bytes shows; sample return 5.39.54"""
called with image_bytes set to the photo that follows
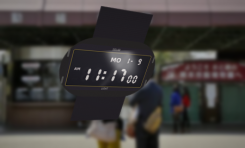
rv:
11.17.00
